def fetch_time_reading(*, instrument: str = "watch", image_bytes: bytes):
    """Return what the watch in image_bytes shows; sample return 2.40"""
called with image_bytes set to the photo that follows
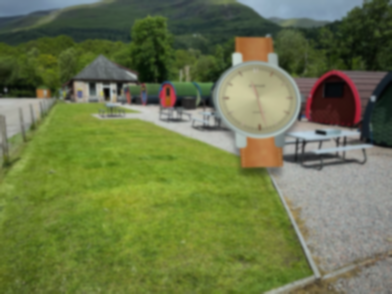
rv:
11.28
